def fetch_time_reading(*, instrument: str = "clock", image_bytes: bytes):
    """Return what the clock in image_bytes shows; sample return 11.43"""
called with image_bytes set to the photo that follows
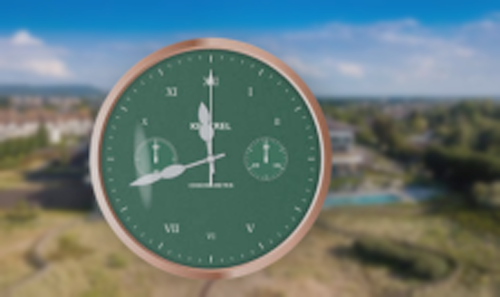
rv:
11.42
